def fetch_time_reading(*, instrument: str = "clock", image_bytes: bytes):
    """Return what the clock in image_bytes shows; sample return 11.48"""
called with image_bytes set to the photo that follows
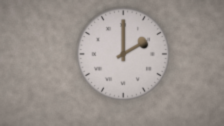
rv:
2.00
